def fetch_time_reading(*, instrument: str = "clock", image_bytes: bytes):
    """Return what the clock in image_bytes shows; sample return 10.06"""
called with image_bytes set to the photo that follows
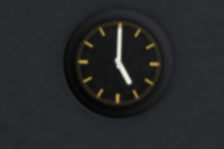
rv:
5.00
